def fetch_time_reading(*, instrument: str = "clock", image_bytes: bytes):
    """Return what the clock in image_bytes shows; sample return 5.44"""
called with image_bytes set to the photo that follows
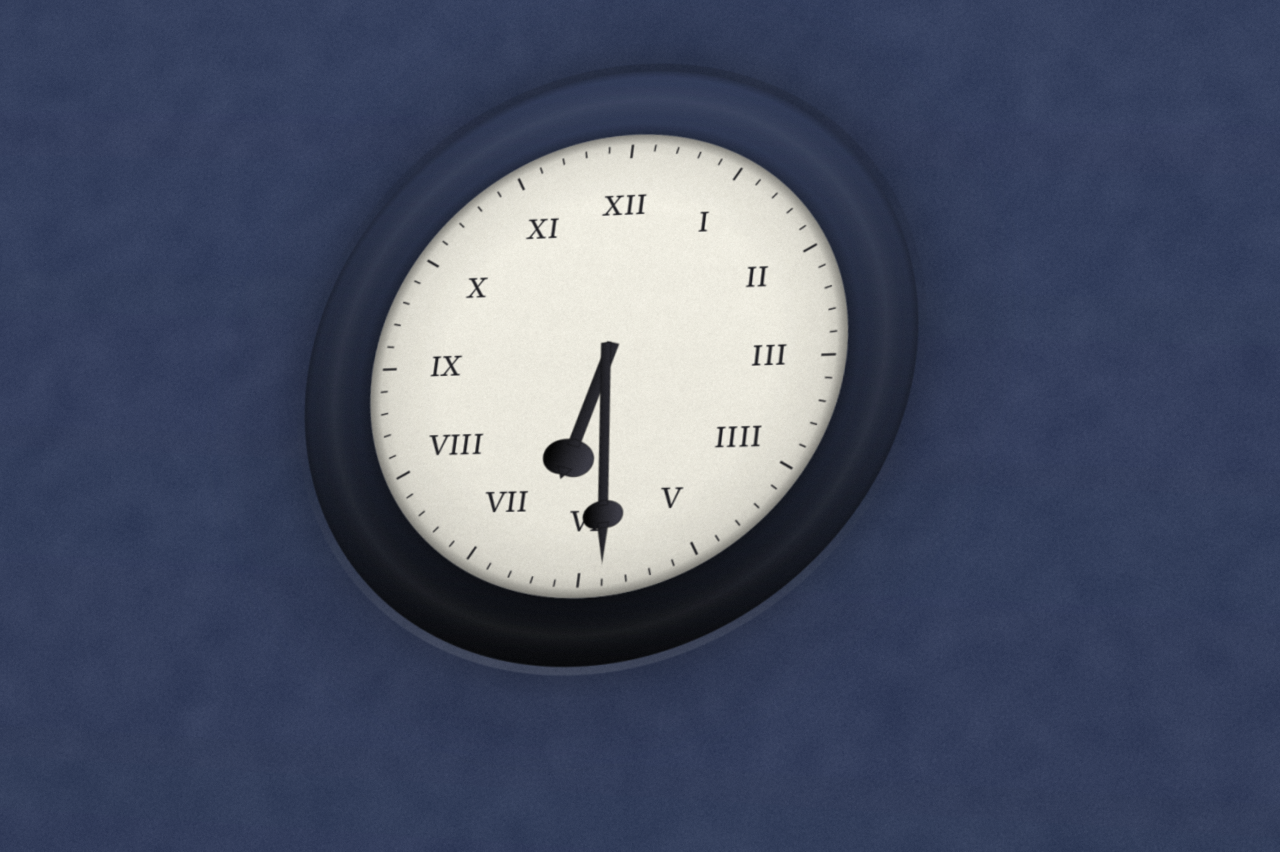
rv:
6.29
